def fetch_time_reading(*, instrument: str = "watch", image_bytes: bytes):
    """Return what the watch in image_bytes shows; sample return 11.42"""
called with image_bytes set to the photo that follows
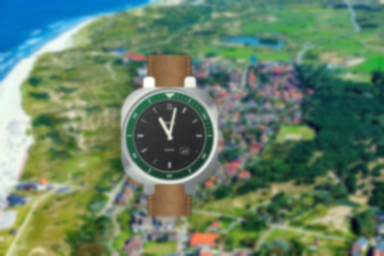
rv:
11.02
